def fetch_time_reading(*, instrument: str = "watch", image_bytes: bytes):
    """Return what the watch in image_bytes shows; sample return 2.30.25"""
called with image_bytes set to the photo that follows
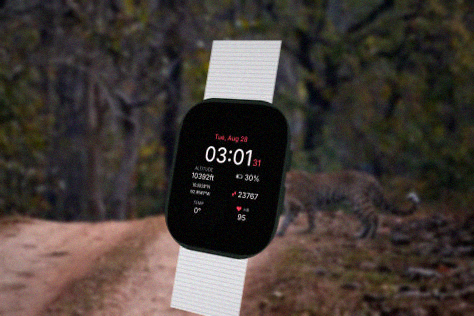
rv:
3.01.31
